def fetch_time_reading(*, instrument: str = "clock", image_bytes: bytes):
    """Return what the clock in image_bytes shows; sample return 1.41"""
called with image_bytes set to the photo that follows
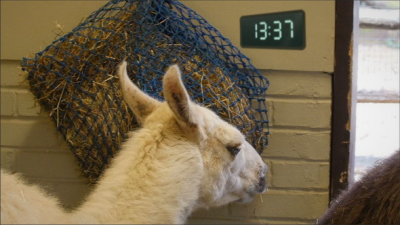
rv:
13.37
